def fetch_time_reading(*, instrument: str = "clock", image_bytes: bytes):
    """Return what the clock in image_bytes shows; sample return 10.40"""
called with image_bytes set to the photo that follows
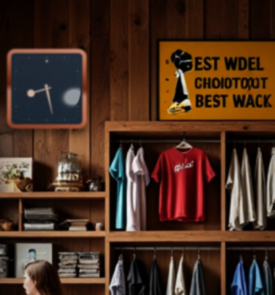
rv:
8.28
